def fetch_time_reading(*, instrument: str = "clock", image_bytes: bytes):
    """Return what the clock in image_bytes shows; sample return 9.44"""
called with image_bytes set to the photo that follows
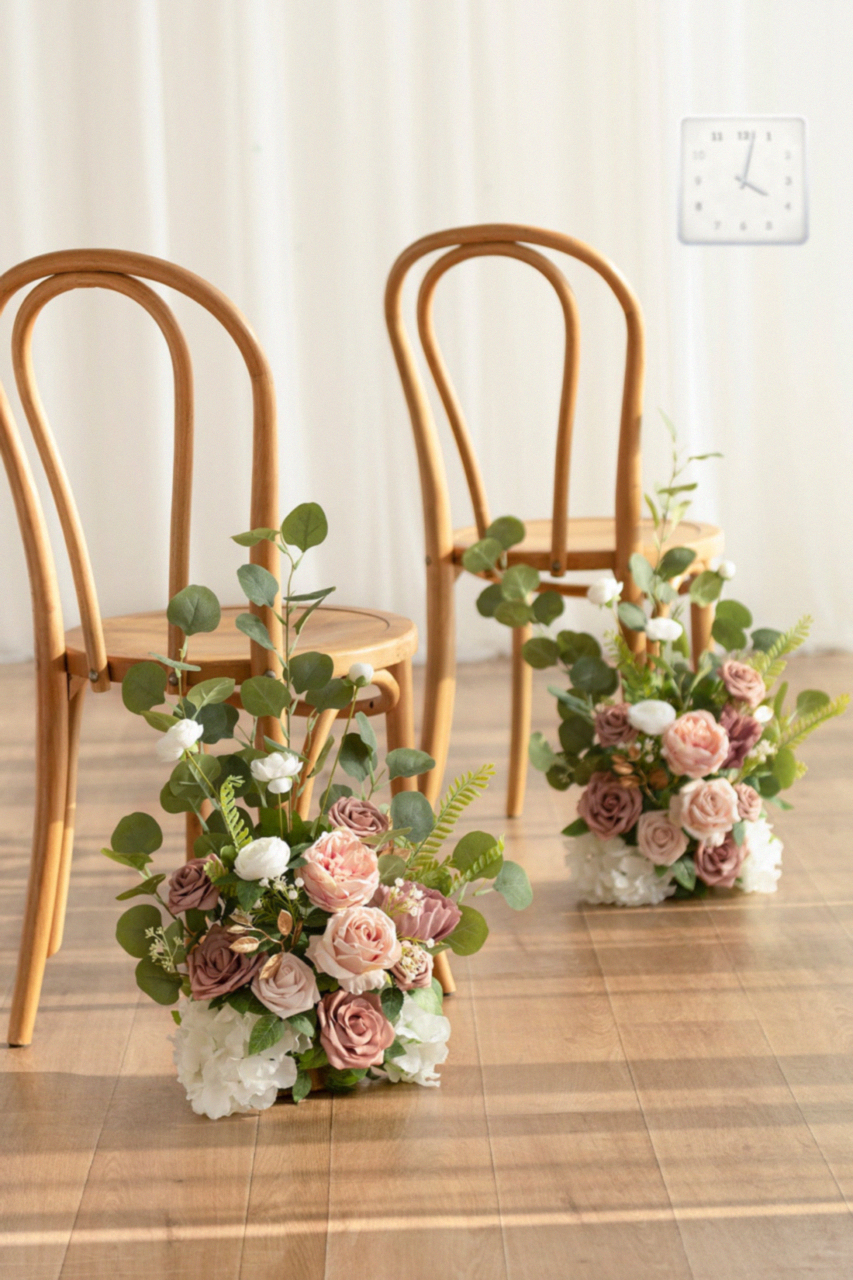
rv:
4.02
